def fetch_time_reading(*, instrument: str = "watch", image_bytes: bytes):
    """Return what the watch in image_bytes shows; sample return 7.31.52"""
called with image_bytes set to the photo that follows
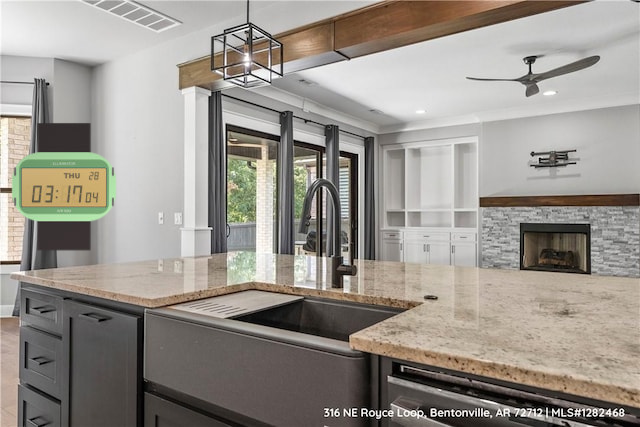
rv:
3.17.04
